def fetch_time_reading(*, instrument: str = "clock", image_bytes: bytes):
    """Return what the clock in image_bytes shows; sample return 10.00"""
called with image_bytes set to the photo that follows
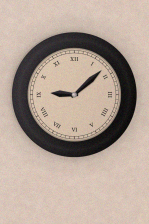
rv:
9.08
